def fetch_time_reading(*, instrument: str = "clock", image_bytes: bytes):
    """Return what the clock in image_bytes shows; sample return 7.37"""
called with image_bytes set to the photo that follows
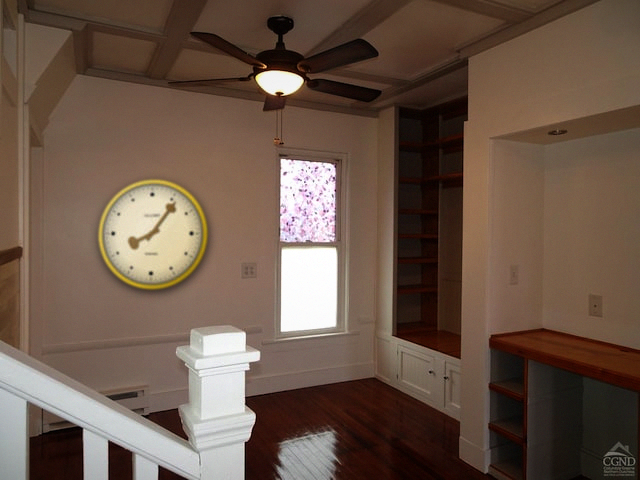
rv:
8.06
